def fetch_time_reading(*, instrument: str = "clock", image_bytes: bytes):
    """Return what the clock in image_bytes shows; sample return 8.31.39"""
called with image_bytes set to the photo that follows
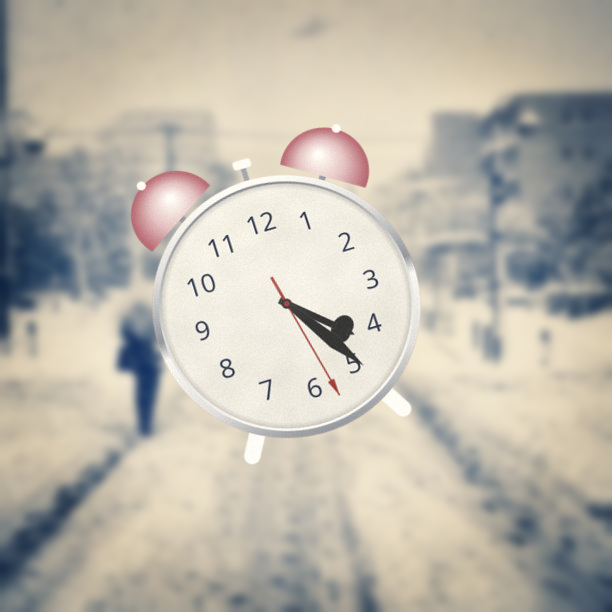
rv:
4.24.28
